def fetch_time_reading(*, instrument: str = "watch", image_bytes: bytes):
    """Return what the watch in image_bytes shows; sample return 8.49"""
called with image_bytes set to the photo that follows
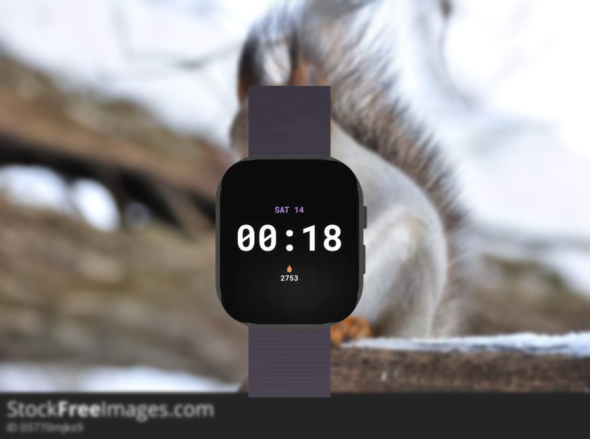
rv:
0.18
